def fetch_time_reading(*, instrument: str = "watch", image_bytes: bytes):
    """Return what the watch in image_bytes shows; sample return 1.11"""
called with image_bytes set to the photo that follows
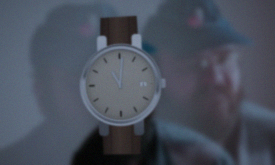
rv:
11.01
